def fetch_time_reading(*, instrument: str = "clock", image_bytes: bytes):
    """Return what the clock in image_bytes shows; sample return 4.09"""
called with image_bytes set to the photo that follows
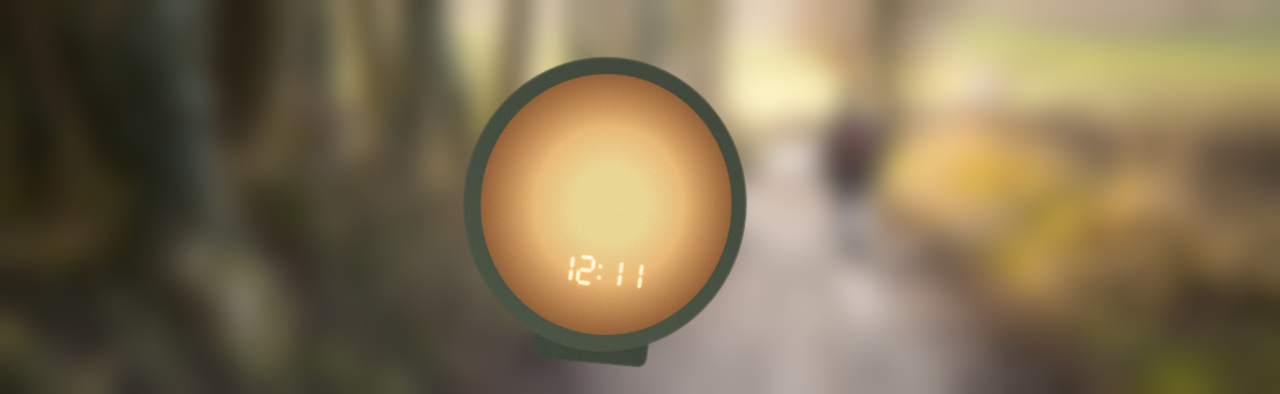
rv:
12.11
